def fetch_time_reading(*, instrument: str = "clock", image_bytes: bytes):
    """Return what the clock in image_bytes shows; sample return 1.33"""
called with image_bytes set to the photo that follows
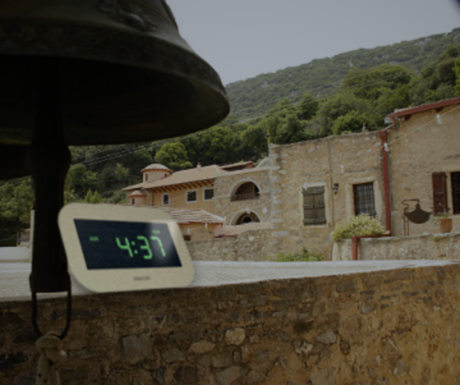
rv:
4.37
